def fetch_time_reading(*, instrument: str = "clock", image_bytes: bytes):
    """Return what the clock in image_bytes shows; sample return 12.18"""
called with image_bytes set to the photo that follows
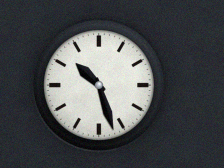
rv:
10.27
